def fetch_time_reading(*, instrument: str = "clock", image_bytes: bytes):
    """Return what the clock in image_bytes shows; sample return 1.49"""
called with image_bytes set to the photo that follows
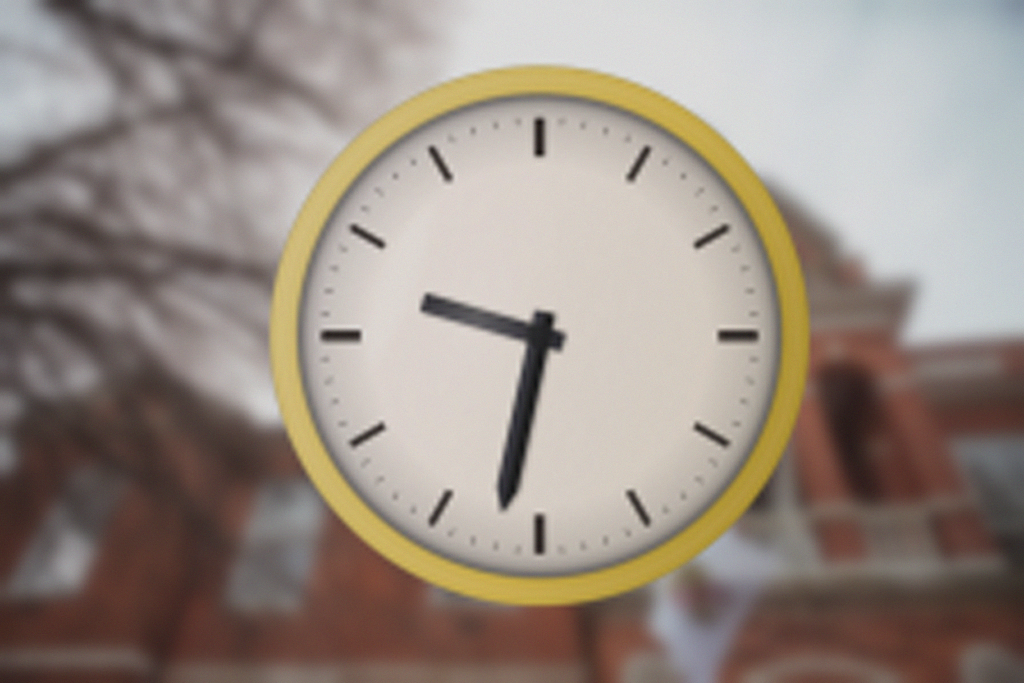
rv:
9.32
